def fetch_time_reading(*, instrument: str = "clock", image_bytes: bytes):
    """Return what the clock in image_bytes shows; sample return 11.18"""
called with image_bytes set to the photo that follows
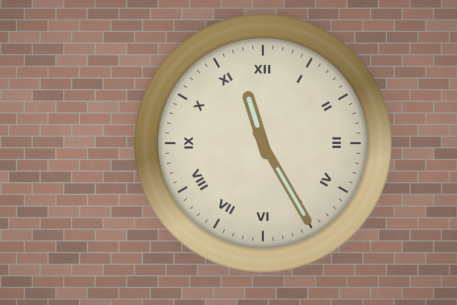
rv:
11.25
